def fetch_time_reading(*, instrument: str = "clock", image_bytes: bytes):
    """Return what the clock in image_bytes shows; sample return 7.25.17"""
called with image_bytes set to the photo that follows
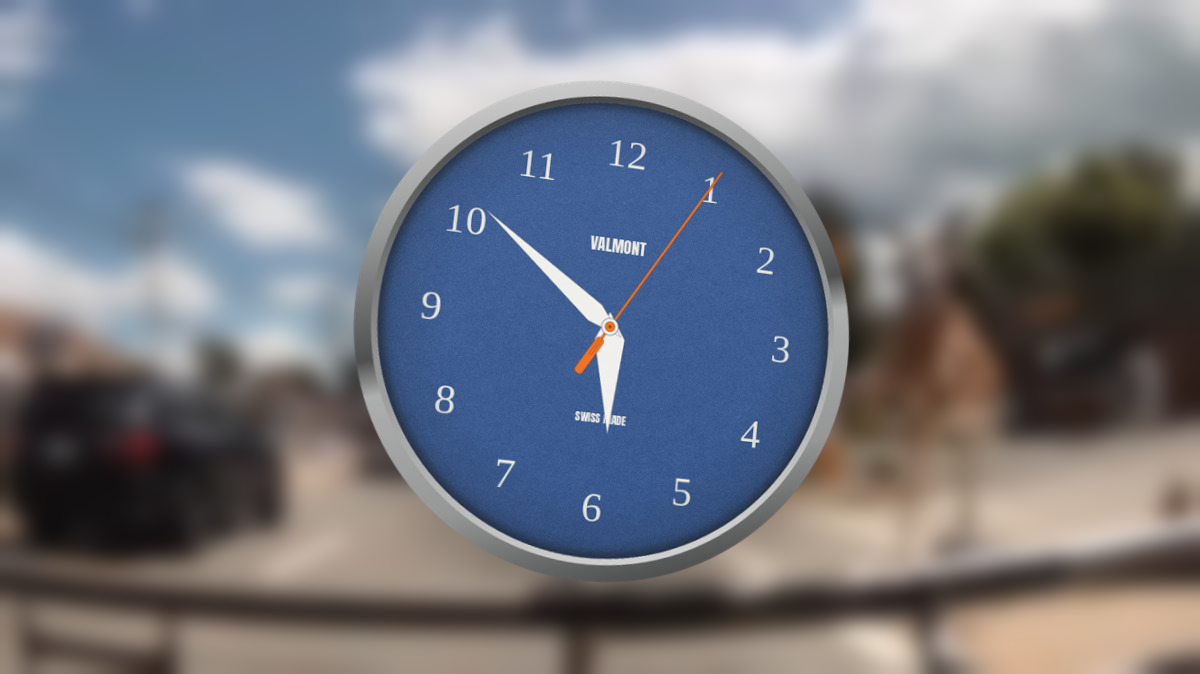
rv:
5.51.05
